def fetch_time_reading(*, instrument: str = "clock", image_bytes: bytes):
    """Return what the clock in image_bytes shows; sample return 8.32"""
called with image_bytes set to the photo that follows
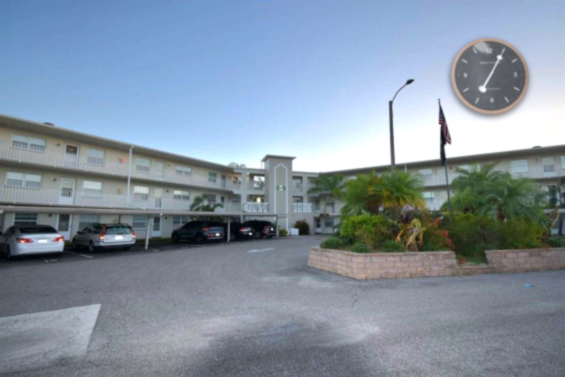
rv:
7.05
